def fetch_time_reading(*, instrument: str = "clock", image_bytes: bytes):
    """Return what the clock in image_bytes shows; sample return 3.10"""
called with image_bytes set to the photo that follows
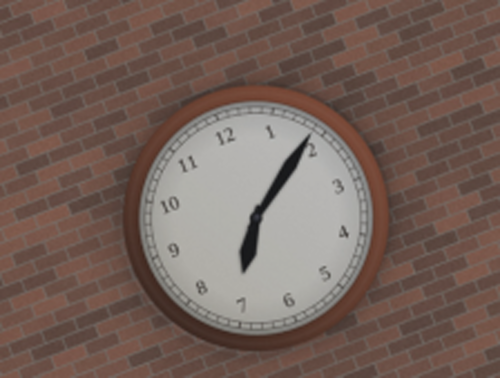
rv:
7.09
